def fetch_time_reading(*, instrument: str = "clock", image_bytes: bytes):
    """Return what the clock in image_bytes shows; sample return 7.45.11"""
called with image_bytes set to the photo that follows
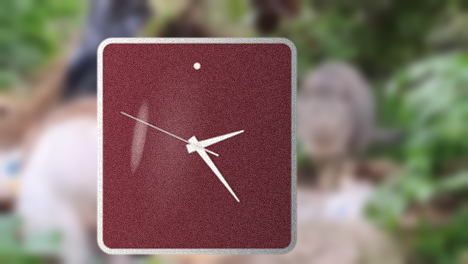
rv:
2.23.49
